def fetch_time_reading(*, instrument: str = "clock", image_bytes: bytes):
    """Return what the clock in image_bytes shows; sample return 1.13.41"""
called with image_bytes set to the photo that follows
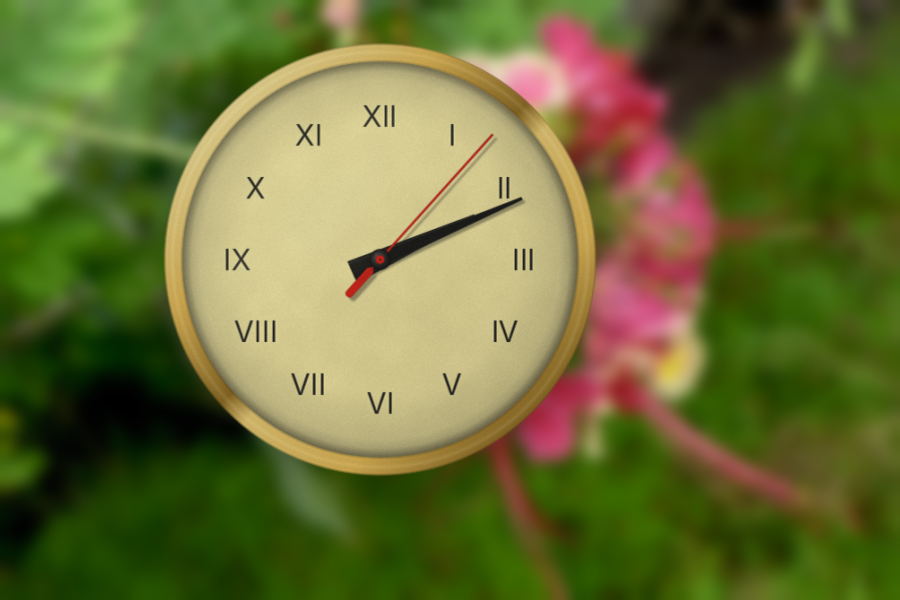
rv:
2.11.07
